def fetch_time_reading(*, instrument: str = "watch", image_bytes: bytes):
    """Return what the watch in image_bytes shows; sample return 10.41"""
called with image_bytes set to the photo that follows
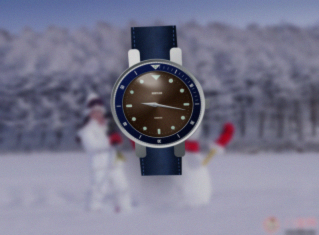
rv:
9.17
